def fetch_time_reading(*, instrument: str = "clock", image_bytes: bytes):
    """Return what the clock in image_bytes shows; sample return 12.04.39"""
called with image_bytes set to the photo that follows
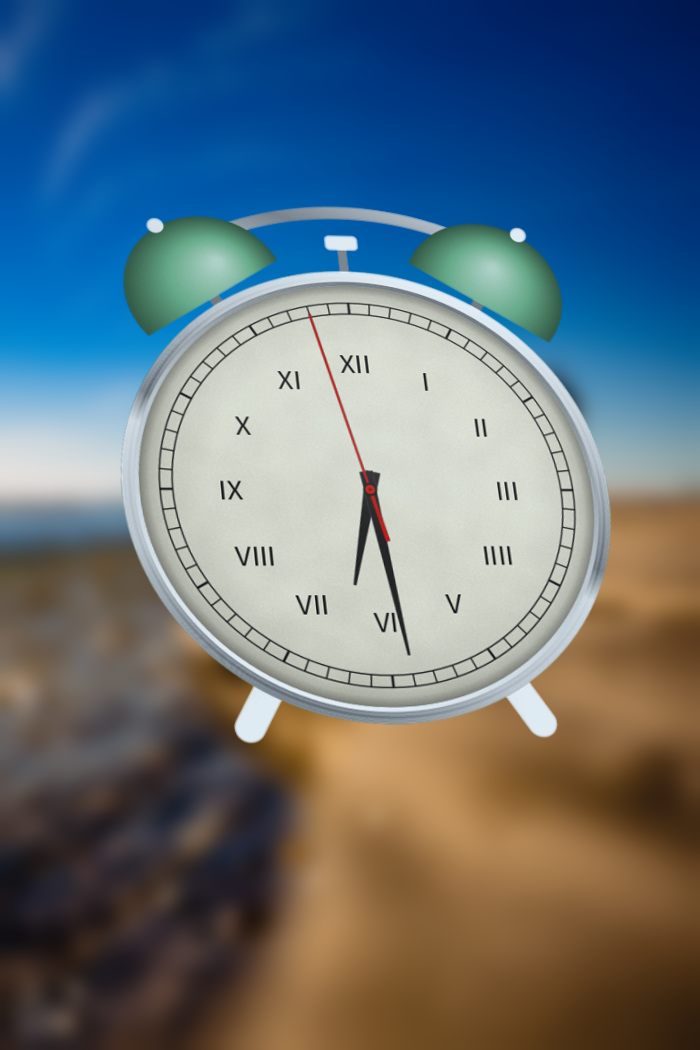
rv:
6.28.58
